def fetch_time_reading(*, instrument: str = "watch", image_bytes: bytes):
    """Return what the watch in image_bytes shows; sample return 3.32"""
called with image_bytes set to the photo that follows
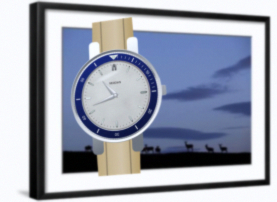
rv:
10.42
